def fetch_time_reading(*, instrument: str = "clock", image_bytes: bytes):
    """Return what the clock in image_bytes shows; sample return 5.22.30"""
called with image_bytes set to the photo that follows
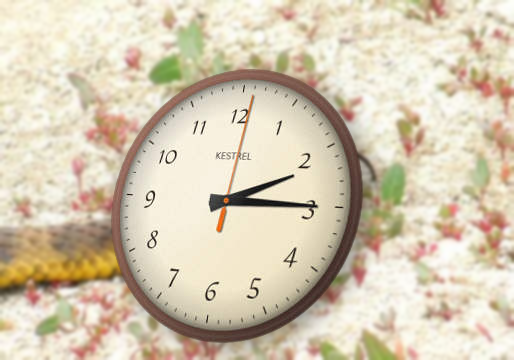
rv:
2.15.01
